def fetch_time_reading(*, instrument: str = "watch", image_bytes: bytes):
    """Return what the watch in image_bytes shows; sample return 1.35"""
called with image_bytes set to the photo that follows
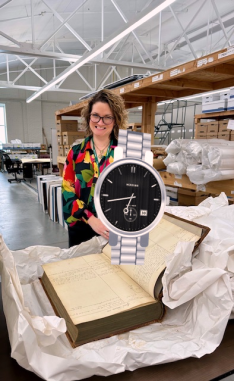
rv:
6.43
